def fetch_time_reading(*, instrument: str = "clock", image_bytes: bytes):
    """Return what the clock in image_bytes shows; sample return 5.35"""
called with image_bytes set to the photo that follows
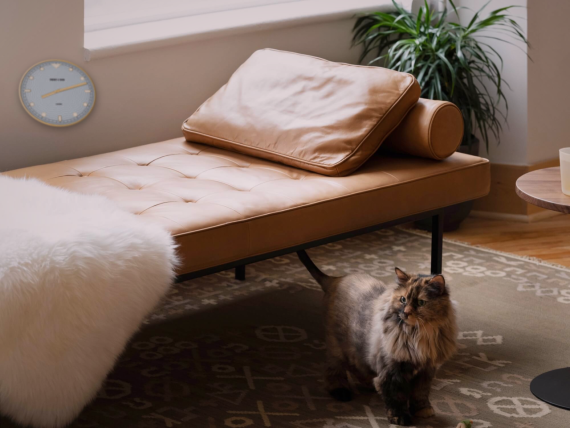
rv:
8.12
